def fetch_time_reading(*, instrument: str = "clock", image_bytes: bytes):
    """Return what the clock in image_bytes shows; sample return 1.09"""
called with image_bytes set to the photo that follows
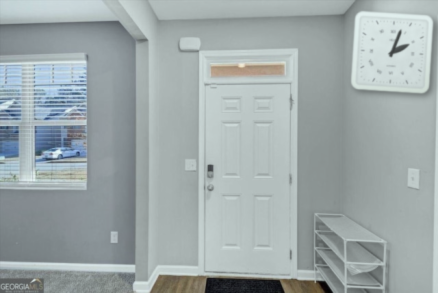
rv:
2.03
